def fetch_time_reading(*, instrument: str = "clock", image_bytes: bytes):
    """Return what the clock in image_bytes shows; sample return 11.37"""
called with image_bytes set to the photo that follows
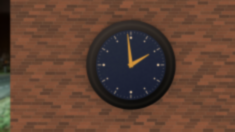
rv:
1.59
